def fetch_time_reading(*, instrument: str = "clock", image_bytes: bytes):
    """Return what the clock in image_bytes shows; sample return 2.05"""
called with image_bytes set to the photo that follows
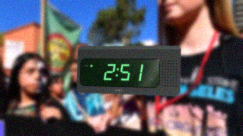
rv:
2.51
